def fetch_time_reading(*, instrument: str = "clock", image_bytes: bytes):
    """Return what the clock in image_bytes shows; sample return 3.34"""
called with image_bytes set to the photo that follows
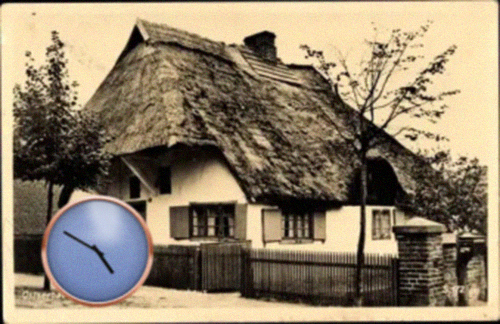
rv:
4.50
